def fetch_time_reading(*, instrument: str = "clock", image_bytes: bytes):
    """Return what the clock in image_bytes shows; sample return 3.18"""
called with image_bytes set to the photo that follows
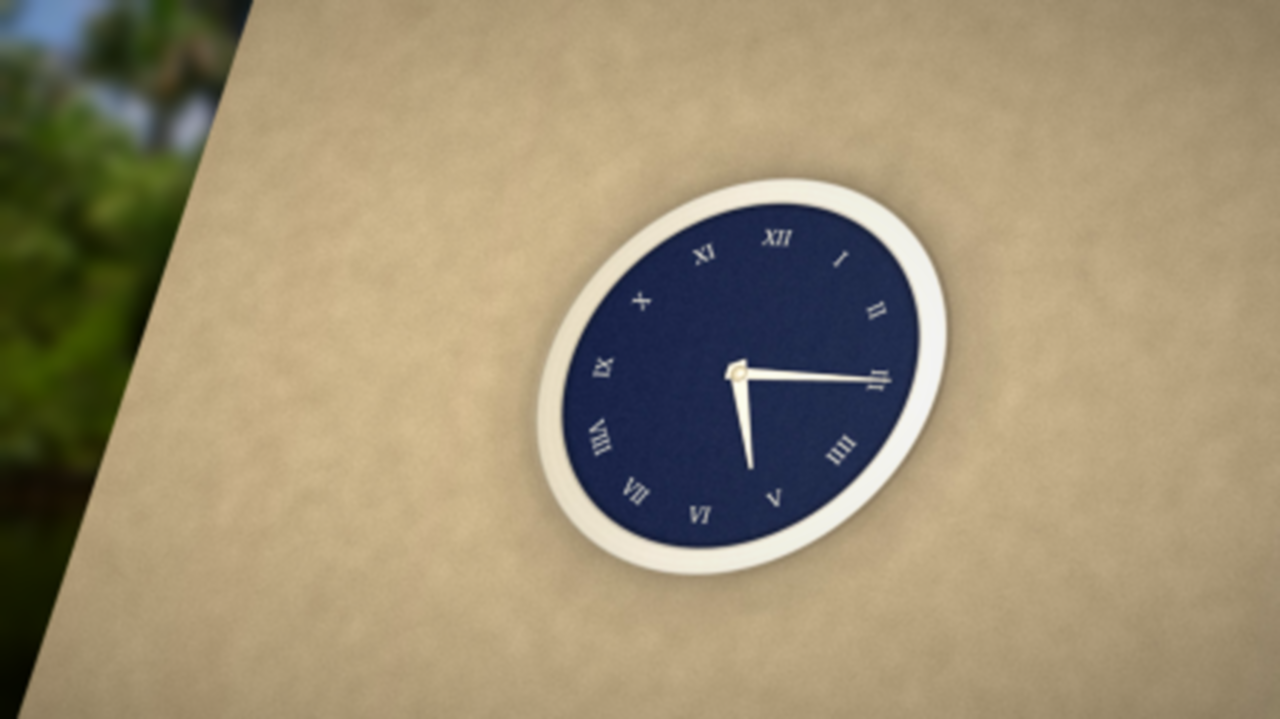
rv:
5.15
